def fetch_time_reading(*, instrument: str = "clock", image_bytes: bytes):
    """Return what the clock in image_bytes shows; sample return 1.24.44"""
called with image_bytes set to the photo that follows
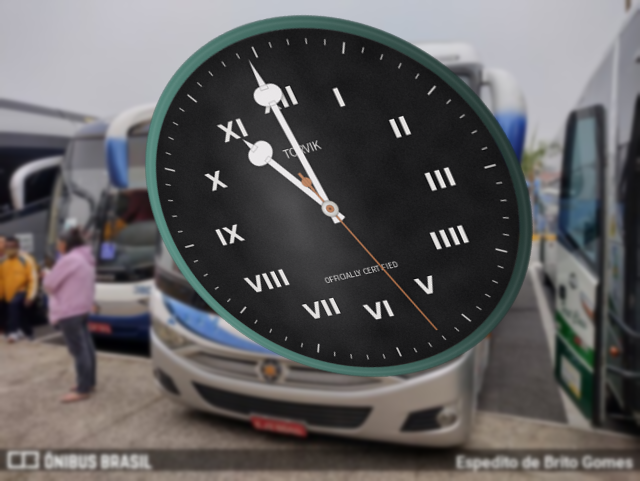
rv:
10.59.27
